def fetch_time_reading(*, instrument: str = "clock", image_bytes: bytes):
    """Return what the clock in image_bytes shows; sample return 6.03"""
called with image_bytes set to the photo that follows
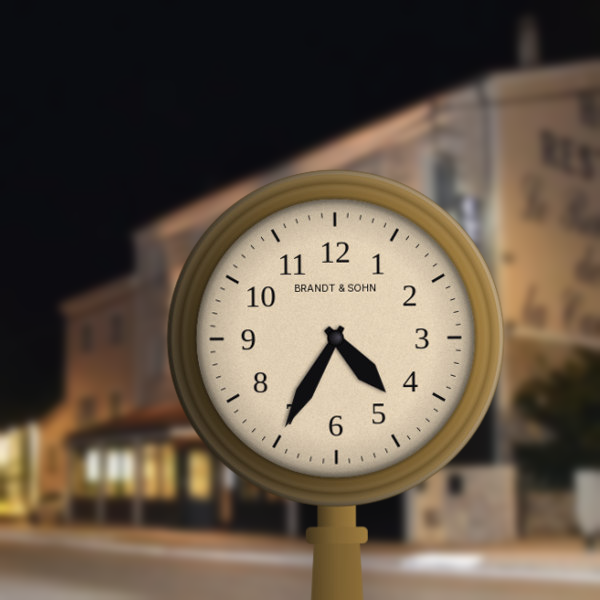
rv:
4.35
